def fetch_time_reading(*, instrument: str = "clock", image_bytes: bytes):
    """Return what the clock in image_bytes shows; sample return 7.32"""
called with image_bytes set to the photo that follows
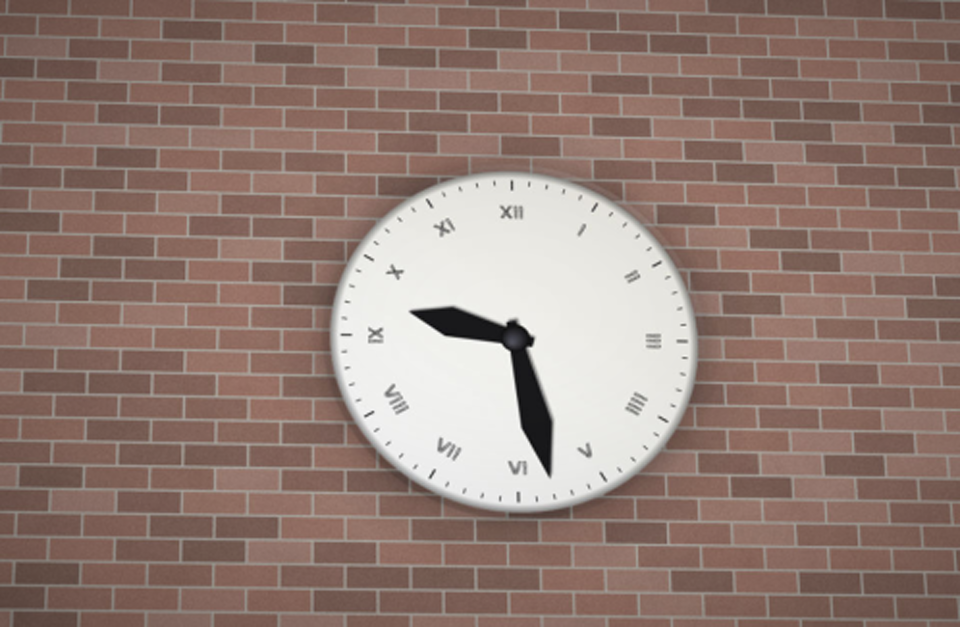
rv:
9.28
